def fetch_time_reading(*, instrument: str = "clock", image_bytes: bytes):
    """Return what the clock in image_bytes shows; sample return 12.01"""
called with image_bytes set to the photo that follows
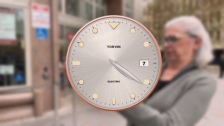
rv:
4.21
